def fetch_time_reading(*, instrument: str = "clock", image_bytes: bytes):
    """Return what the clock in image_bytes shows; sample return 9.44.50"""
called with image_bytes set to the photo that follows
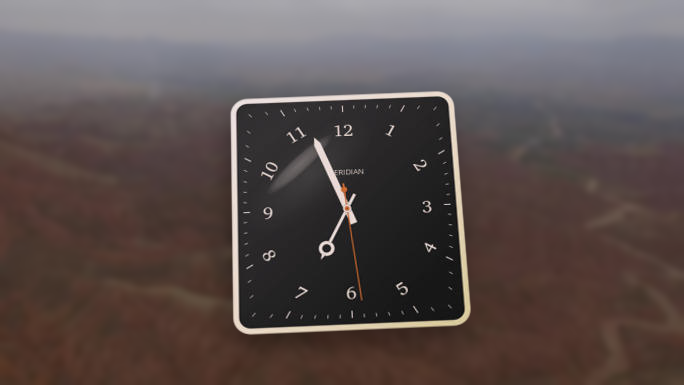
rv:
6.56.29
